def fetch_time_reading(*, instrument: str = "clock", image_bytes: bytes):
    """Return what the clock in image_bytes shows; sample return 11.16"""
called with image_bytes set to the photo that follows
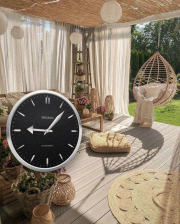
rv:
9.07
